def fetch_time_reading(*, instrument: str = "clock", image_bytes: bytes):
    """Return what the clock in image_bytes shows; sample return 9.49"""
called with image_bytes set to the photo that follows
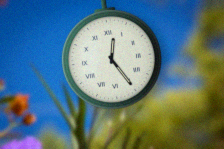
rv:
12.25
